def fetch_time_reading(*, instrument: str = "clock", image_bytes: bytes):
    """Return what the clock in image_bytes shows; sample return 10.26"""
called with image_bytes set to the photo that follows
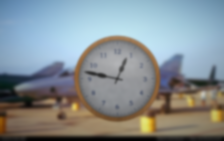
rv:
12.47
